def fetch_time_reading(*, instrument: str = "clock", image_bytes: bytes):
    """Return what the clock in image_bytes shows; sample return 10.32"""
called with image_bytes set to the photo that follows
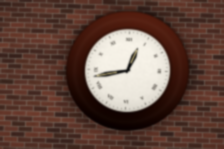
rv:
12.43
